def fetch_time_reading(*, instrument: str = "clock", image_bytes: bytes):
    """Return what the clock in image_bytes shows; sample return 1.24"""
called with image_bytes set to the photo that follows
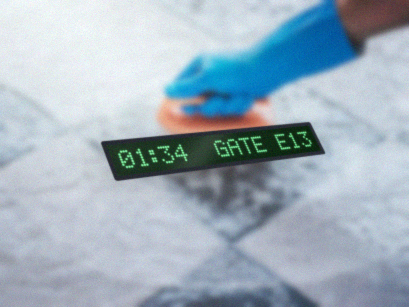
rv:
1.34
